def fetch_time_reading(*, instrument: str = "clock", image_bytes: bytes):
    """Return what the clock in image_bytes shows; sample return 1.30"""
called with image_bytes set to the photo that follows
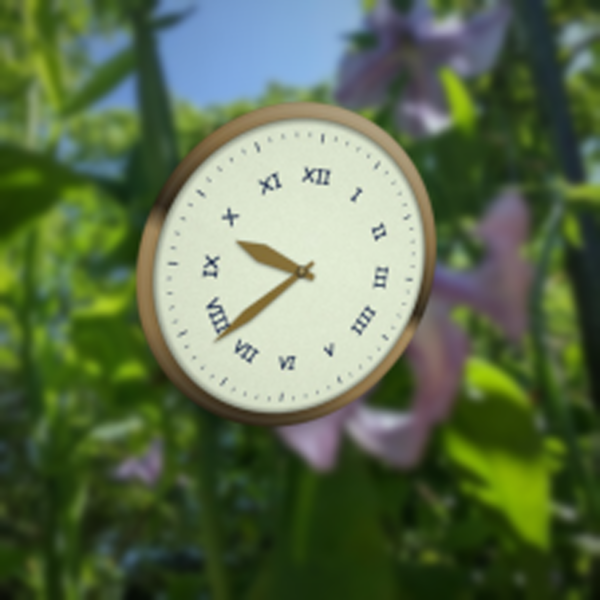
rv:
9.38
